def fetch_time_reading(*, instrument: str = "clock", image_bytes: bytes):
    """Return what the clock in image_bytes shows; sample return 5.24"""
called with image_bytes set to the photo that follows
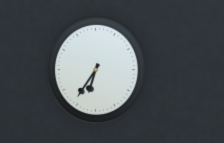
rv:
6.36
